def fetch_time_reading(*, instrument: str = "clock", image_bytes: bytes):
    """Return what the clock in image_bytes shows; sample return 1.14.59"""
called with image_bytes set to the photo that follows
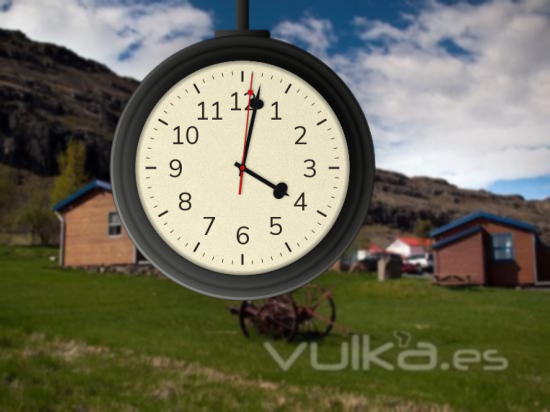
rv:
4.02.01
